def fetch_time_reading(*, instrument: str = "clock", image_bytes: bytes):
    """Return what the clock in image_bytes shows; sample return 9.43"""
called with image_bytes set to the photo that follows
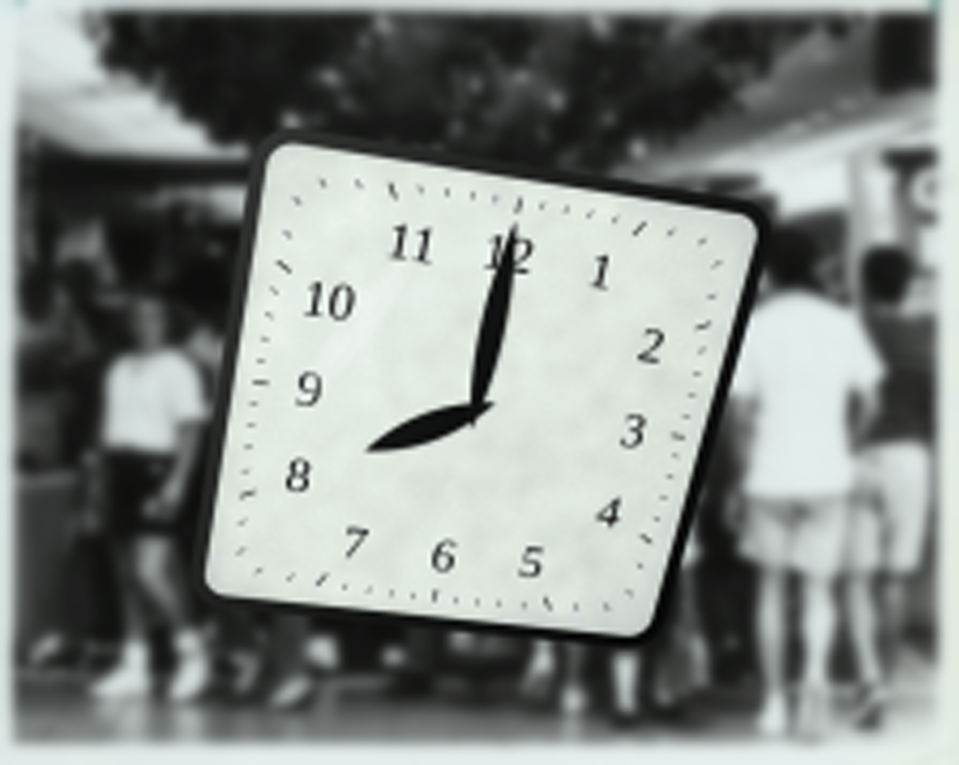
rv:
8.00
